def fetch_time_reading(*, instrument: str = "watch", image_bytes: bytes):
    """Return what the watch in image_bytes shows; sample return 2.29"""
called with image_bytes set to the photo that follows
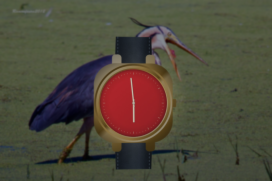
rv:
5.59
